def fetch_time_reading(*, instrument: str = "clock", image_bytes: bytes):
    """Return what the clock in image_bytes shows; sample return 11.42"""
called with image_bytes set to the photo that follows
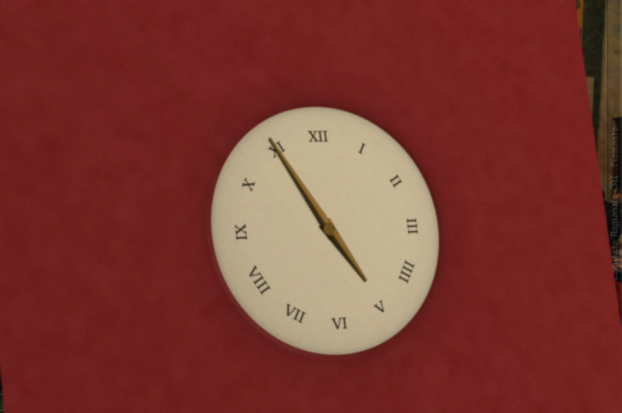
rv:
4.55
